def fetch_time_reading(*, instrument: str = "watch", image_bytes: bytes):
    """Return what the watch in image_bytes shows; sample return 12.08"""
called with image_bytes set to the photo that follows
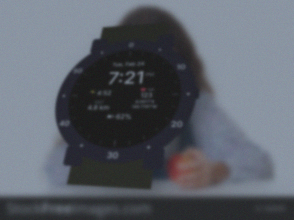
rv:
7.21
